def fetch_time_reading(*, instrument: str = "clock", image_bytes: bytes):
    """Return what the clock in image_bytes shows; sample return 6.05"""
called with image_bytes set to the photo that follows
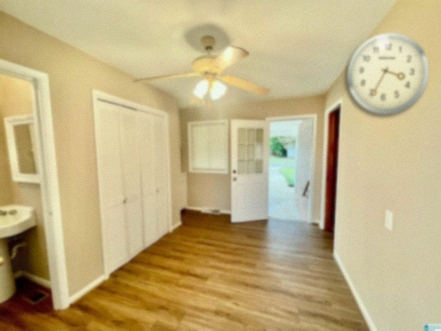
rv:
3.34
